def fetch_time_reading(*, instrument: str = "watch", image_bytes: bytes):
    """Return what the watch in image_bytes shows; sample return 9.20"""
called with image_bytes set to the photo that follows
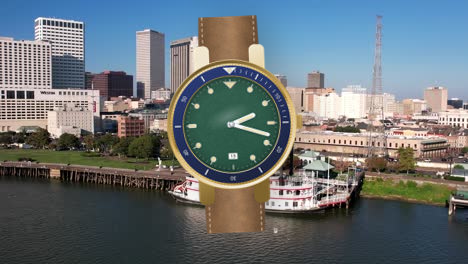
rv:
2.18
